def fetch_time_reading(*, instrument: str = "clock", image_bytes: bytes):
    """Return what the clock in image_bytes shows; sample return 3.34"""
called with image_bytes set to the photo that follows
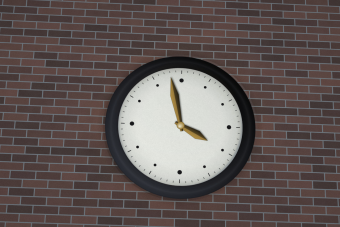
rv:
3.58
